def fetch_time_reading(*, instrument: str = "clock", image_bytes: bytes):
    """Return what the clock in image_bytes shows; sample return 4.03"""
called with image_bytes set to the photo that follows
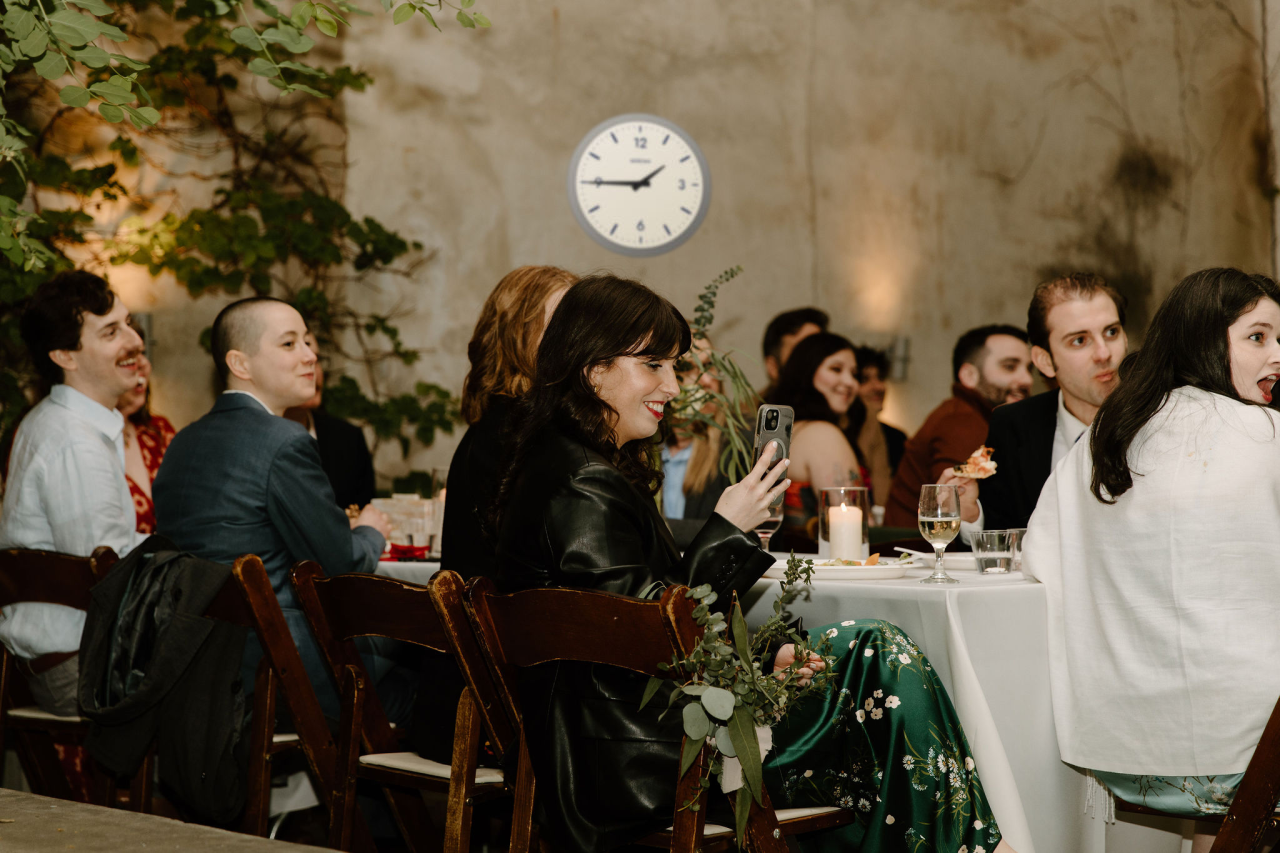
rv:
1.45
